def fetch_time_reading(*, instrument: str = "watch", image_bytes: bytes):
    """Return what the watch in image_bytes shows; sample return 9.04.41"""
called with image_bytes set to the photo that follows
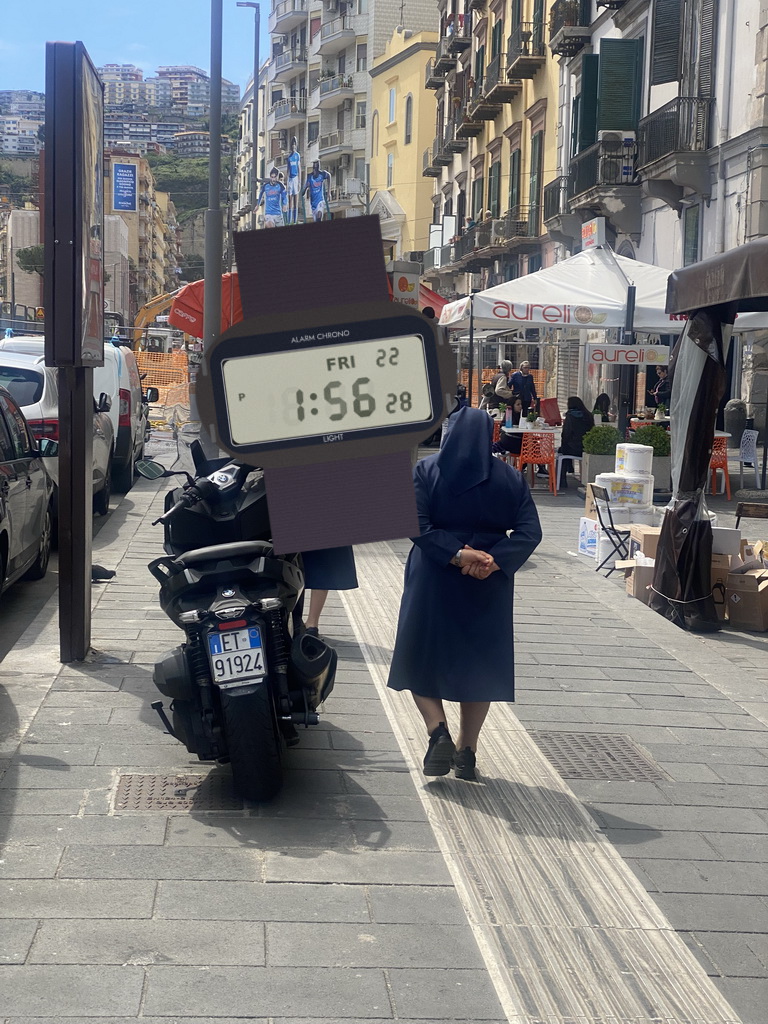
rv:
1.56.28
